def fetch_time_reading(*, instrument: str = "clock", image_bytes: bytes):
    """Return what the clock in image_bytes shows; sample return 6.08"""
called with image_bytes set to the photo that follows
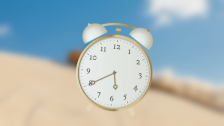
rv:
5.40
